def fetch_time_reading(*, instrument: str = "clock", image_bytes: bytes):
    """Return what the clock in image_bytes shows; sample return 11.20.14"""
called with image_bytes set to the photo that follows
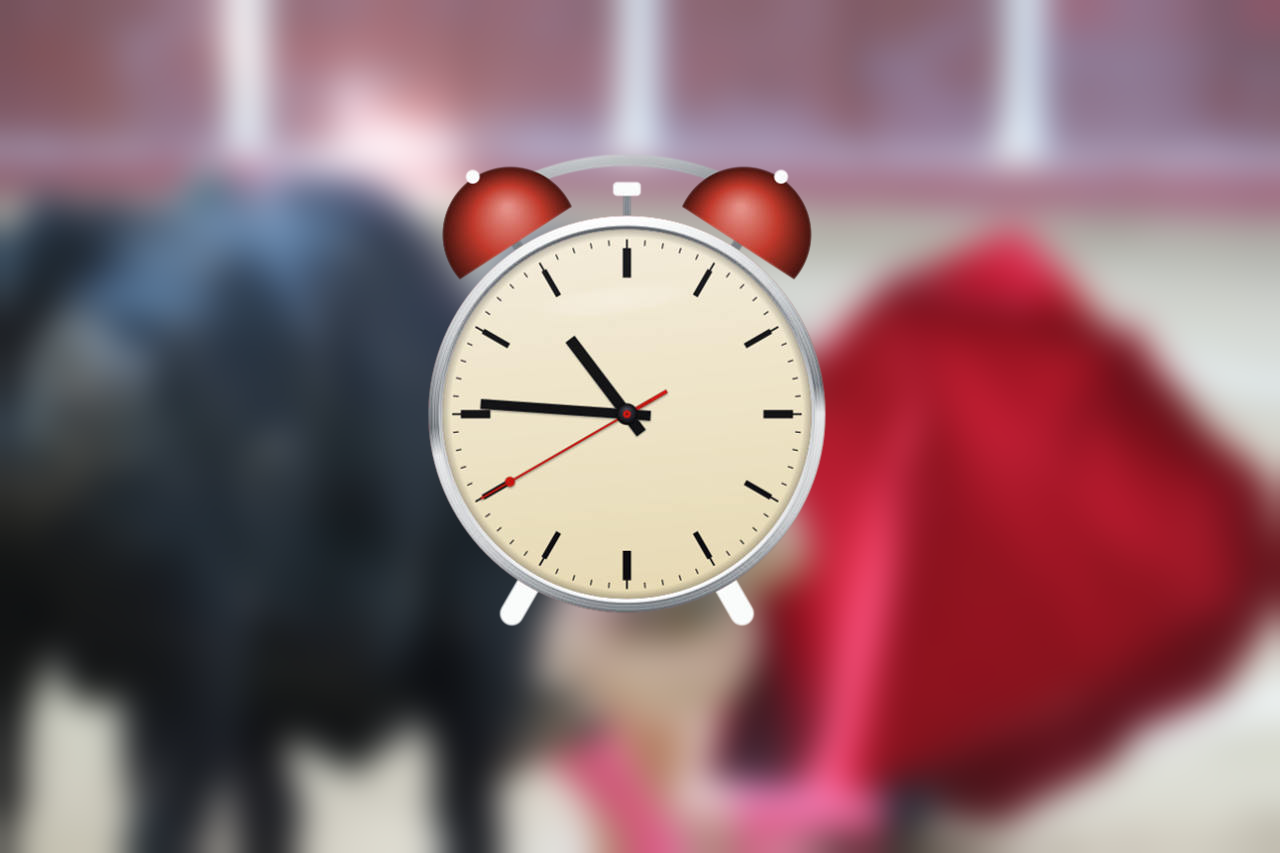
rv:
10.45.40
